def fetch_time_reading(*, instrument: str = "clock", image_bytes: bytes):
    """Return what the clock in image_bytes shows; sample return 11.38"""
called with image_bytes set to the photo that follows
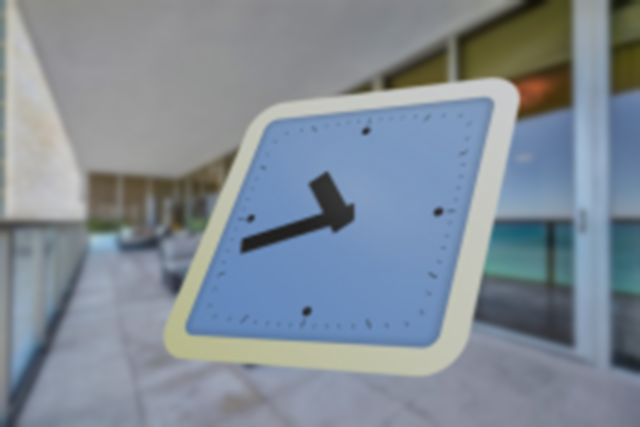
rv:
10.42
